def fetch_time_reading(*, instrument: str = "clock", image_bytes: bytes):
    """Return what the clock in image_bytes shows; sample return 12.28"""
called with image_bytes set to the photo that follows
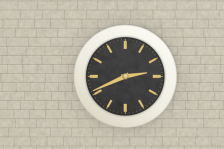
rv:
2.41
